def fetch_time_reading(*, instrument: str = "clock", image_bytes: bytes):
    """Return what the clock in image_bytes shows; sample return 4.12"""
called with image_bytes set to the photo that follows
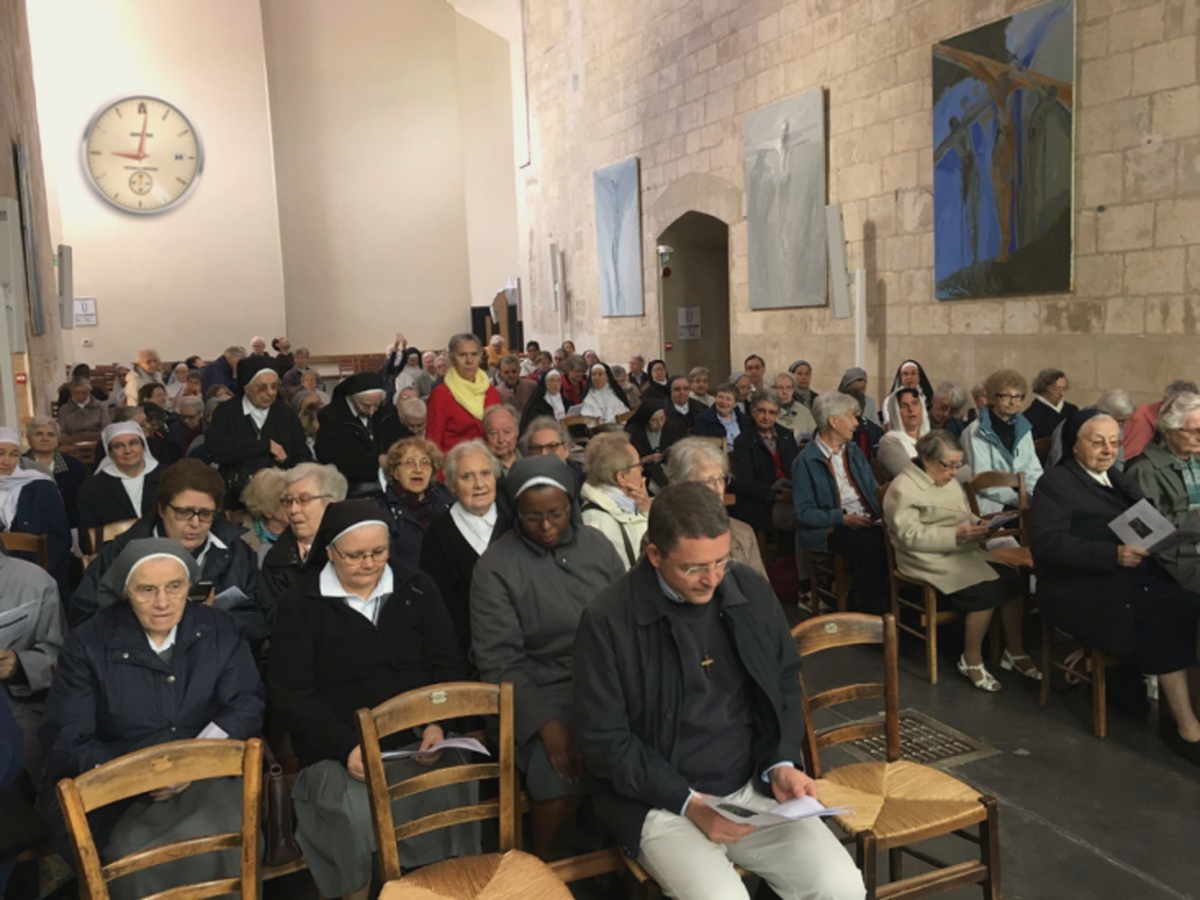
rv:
9.01
